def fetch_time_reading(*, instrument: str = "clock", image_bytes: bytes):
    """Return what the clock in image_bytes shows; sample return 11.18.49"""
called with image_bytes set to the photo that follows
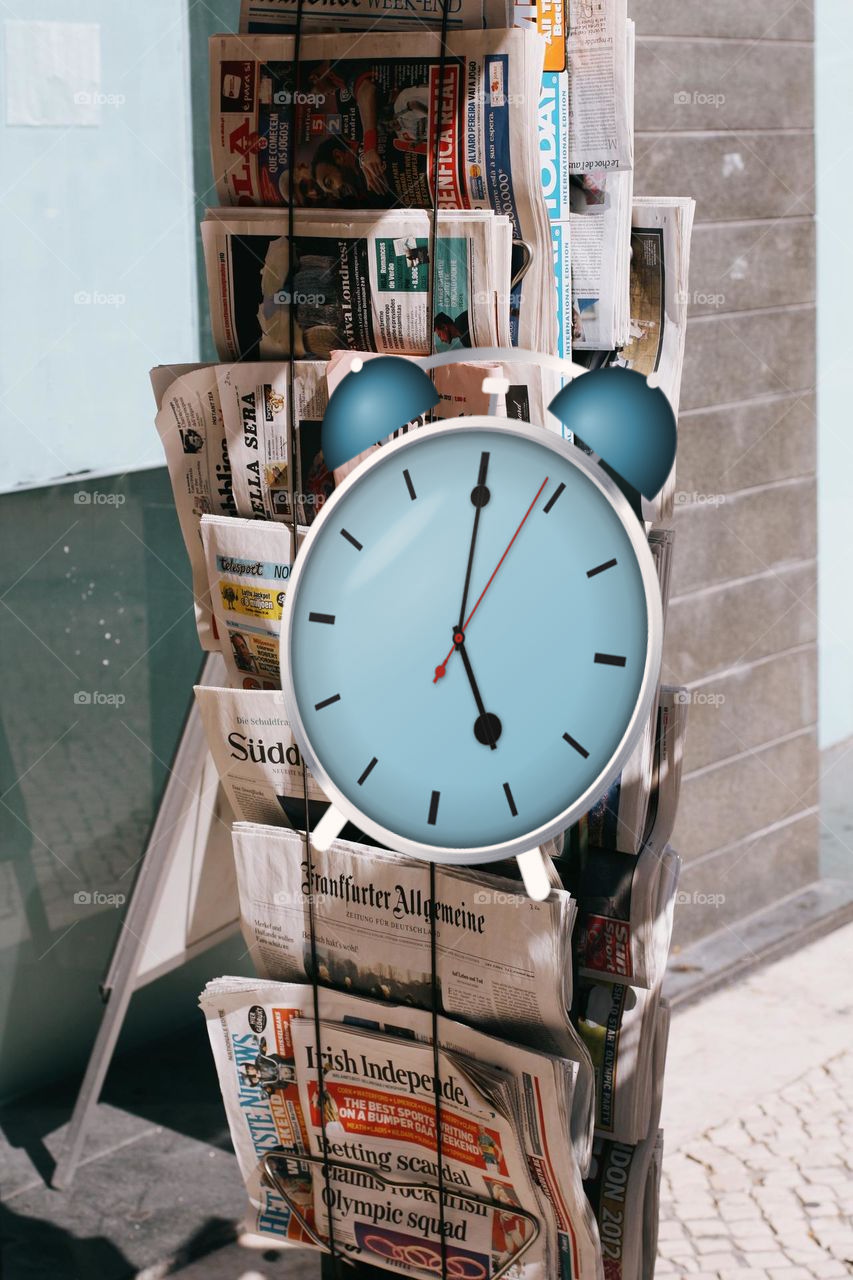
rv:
5.00.04
